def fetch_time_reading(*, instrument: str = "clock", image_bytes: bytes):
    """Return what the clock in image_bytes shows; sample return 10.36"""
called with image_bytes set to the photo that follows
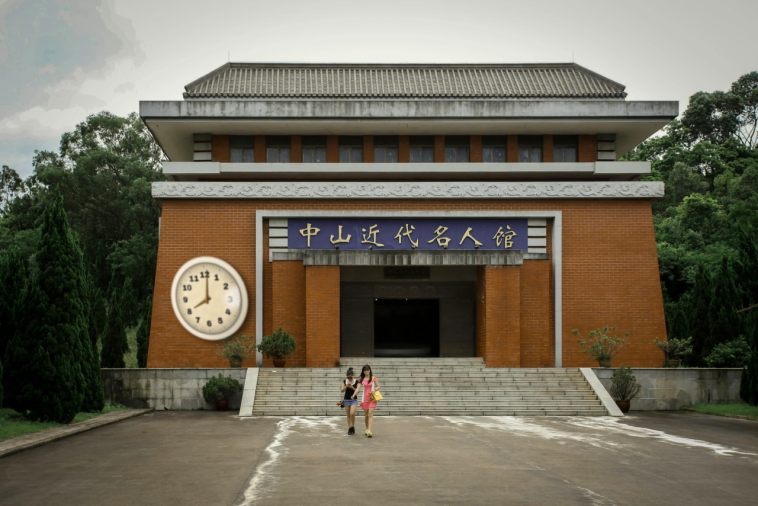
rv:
8.01
